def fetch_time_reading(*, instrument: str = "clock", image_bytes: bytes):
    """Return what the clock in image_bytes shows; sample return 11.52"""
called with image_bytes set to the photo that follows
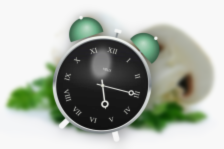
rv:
5.15
